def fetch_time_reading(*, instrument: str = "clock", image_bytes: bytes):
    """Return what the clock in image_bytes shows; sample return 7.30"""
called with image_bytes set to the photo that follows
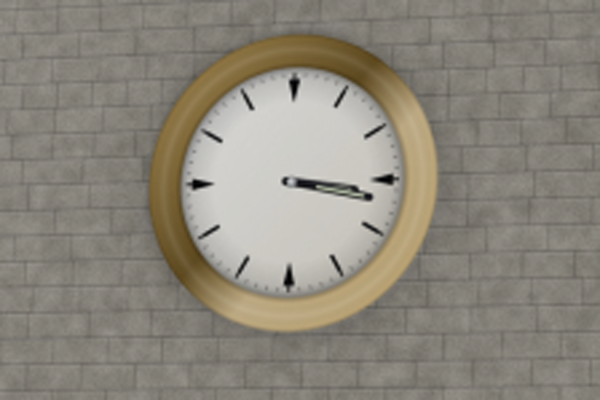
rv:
3.17
